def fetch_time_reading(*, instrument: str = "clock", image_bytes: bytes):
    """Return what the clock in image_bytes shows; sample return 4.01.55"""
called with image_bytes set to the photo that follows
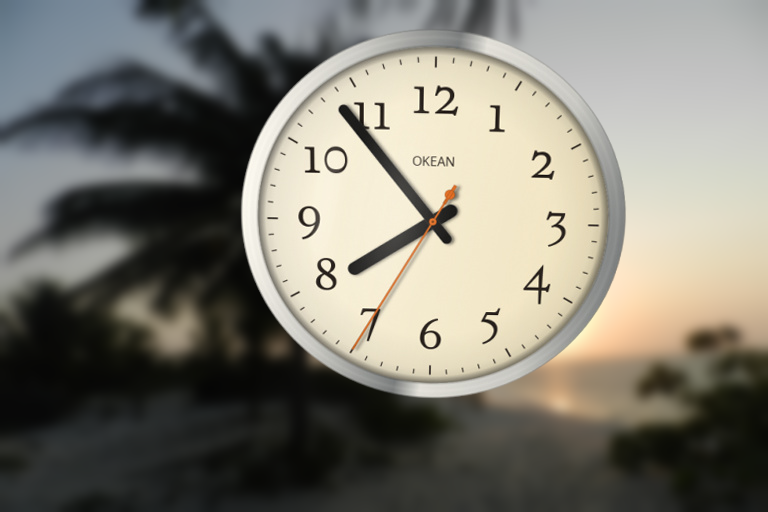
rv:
7.53.35
